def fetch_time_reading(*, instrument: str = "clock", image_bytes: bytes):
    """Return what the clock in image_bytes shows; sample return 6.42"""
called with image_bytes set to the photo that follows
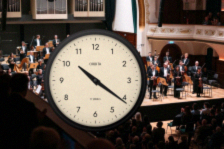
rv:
10.21
